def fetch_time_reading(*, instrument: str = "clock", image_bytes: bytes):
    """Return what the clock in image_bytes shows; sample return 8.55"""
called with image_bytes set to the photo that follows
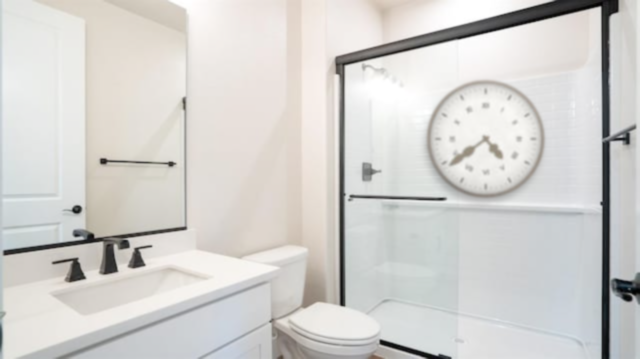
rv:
4.39
